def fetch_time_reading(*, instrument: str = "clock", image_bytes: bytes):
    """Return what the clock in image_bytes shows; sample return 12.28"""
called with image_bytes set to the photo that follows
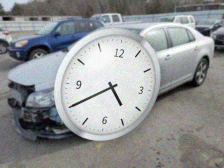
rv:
4.40
